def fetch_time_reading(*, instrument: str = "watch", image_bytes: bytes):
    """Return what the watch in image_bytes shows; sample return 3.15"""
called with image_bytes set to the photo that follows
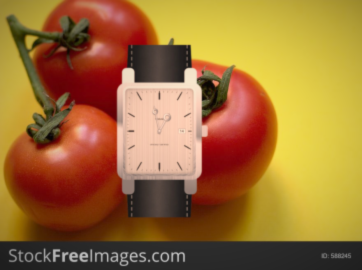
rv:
12.58
